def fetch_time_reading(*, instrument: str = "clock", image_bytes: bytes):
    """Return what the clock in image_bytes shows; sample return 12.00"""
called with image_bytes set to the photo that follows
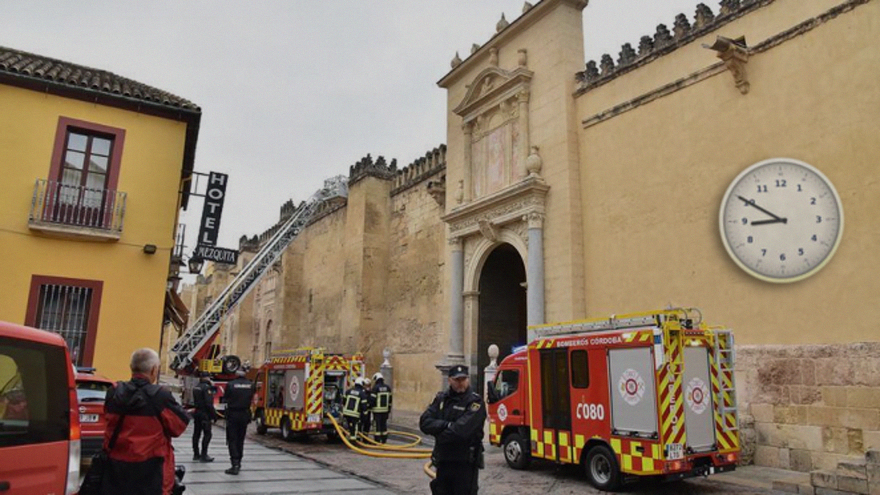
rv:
8.50
